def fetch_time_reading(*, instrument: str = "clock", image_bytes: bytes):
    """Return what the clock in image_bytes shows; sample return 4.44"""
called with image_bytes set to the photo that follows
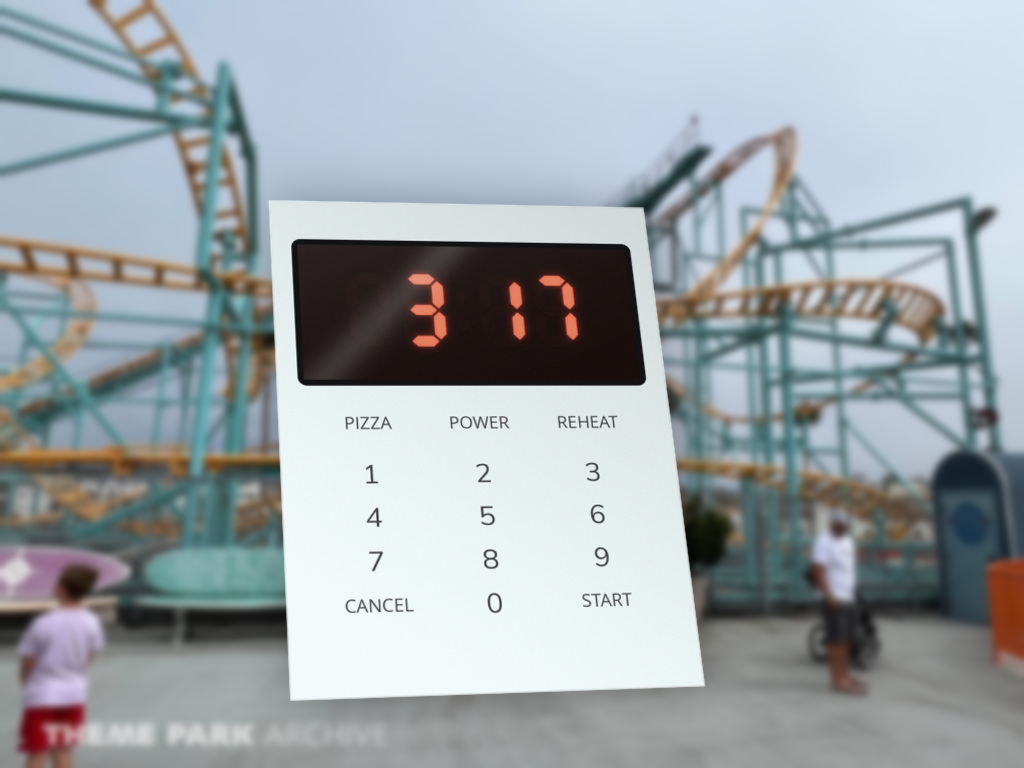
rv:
3.17
